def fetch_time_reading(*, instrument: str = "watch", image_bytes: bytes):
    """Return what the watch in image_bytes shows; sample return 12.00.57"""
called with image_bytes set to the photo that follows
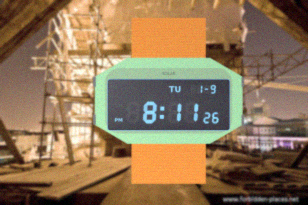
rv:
8.11.26
